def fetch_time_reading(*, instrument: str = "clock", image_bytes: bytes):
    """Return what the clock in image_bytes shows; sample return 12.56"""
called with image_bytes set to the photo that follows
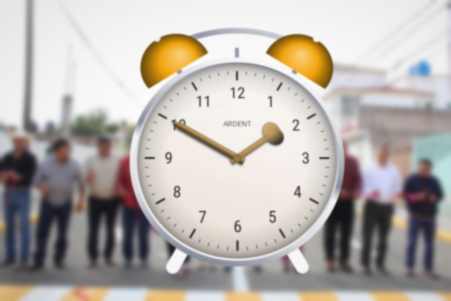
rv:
1.50
